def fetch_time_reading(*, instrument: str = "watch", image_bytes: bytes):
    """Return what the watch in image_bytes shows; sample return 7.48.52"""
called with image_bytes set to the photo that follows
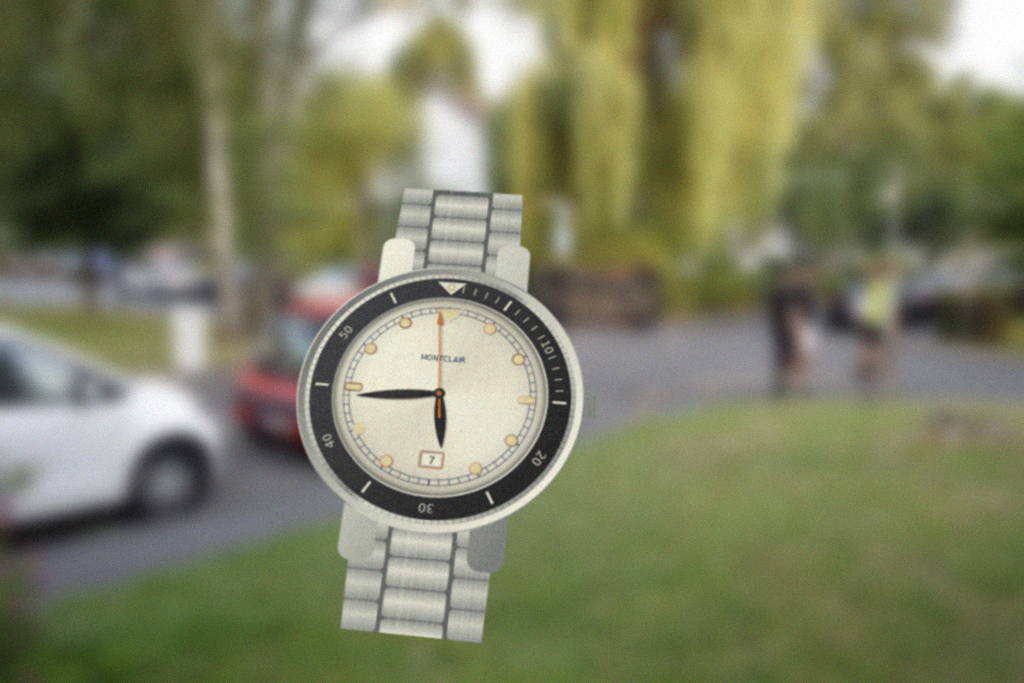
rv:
5.43.59
